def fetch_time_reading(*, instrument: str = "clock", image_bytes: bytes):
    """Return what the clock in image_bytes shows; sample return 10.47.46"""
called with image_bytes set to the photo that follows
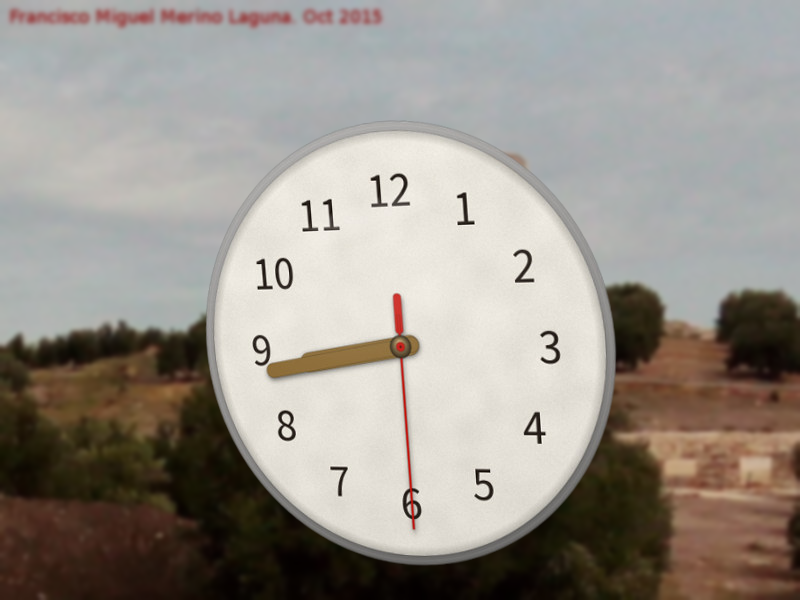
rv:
8.43.30
